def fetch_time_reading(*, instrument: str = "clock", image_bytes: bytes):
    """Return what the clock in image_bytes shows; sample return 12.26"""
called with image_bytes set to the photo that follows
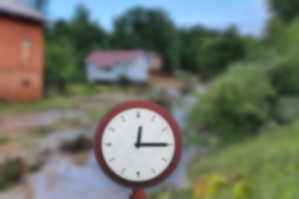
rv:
12.15
